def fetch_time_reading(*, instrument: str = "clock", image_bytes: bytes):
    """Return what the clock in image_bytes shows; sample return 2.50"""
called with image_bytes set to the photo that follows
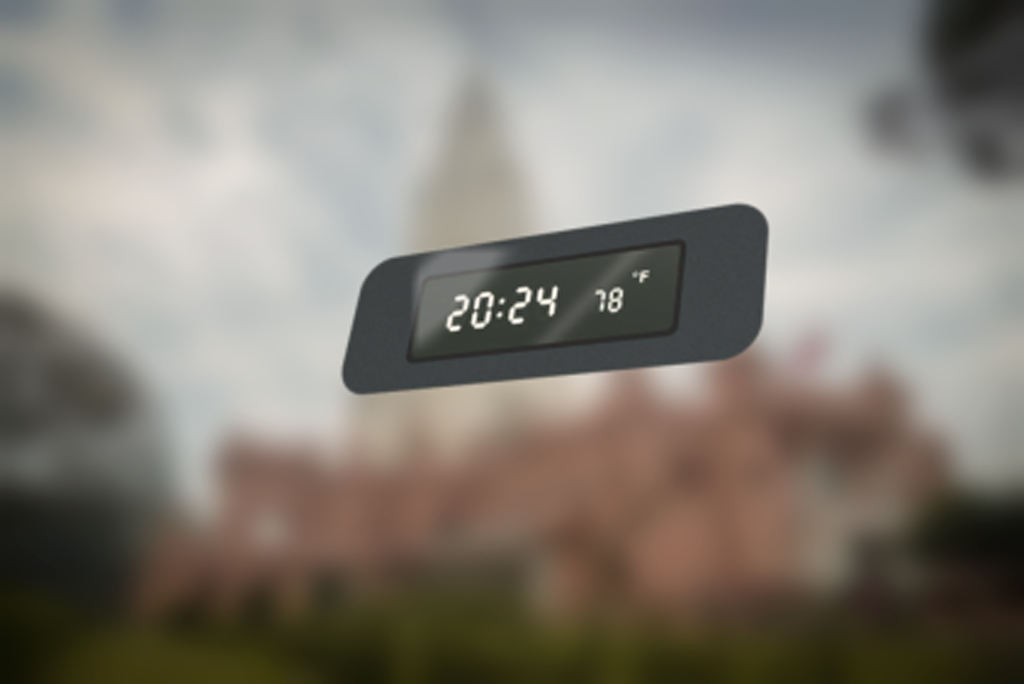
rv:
20.24
